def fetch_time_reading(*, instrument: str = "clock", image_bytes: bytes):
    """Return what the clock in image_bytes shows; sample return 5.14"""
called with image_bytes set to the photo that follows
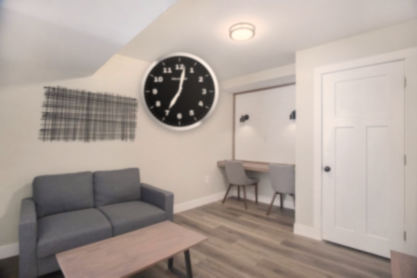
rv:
7.02
